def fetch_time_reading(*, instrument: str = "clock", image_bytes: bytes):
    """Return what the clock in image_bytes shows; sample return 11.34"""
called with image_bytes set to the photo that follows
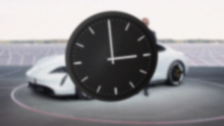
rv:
3.00
